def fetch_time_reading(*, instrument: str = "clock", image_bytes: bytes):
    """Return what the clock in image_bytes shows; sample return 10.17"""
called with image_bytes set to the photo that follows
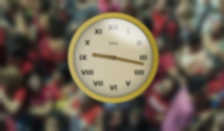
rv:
9.17
